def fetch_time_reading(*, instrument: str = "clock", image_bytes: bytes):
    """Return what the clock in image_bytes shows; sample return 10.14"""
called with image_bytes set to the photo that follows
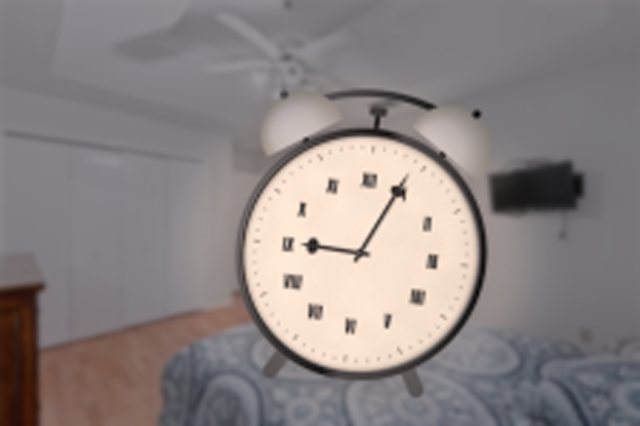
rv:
9.04
